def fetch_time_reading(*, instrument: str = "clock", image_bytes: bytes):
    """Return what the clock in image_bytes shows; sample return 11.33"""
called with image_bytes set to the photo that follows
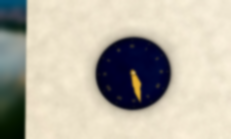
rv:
5.28
